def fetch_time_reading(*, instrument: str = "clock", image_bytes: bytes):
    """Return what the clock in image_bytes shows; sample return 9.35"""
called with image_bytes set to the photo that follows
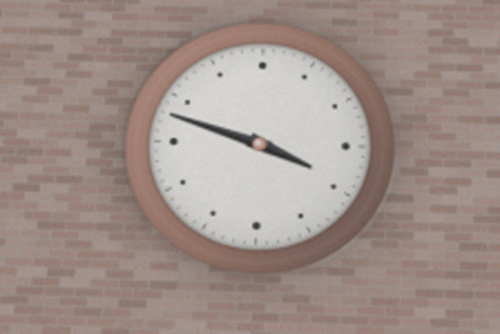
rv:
3.48
